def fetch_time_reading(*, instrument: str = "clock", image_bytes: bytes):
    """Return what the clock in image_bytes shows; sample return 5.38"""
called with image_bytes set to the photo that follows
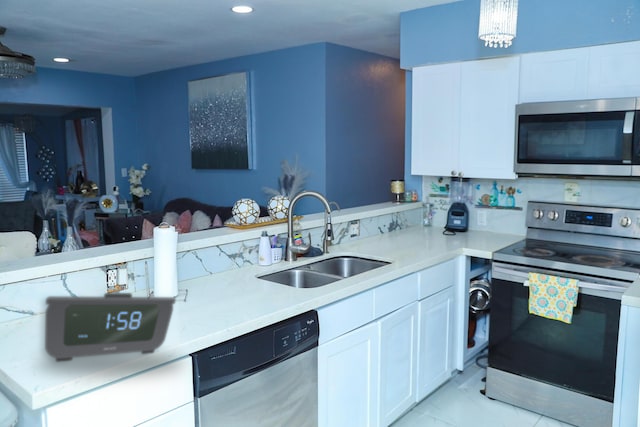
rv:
1.58
